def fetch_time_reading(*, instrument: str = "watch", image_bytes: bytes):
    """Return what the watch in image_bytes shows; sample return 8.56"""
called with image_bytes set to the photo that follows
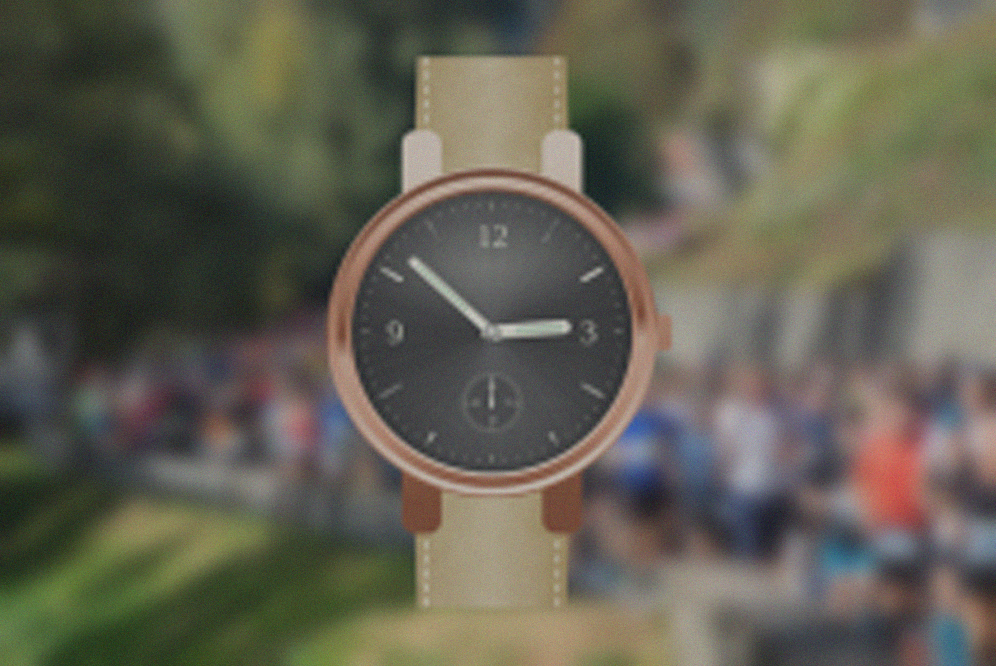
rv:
2.52
